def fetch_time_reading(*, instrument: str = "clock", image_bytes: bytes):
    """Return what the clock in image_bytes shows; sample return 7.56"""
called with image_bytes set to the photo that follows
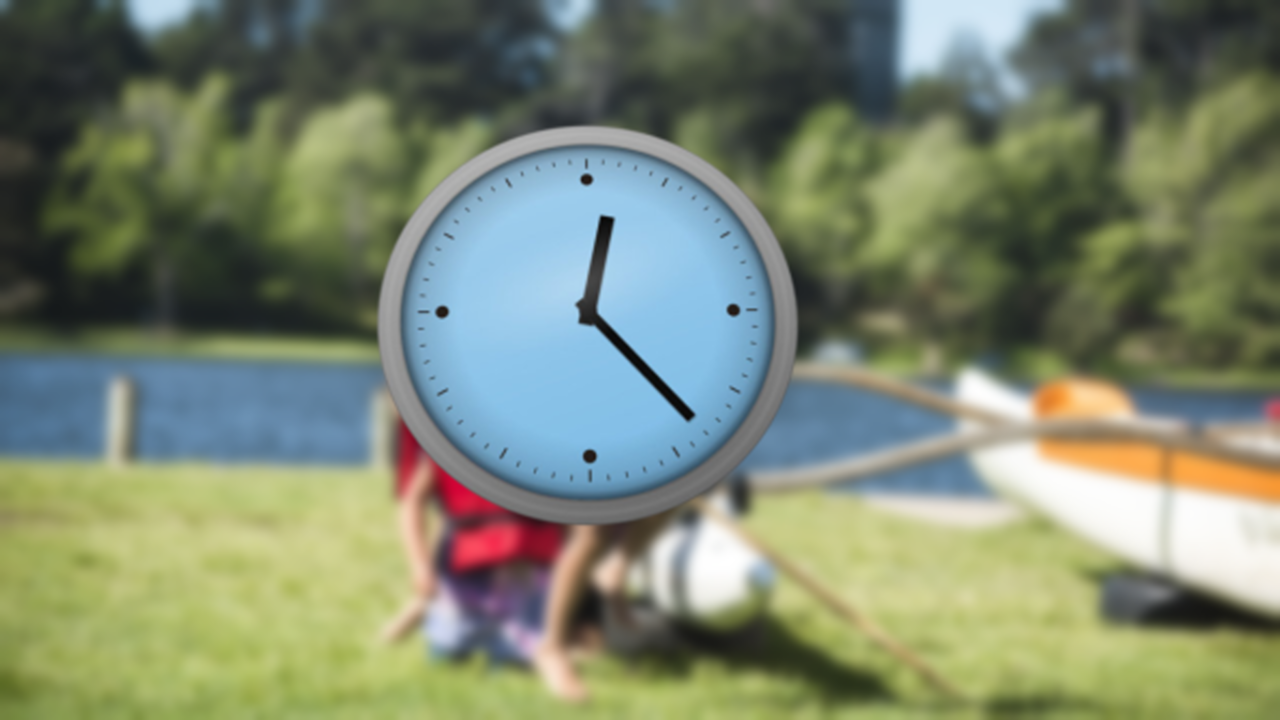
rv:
12.23
